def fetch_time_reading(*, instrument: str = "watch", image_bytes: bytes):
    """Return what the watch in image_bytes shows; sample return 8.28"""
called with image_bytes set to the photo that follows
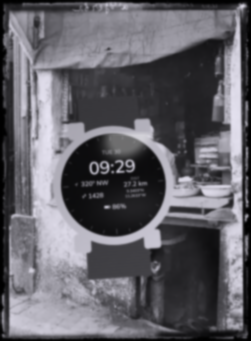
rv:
9.29
